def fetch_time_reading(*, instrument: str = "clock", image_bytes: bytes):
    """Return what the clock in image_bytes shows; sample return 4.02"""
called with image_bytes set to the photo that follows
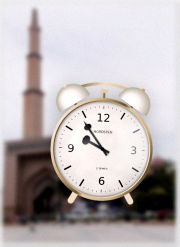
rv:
9.54
